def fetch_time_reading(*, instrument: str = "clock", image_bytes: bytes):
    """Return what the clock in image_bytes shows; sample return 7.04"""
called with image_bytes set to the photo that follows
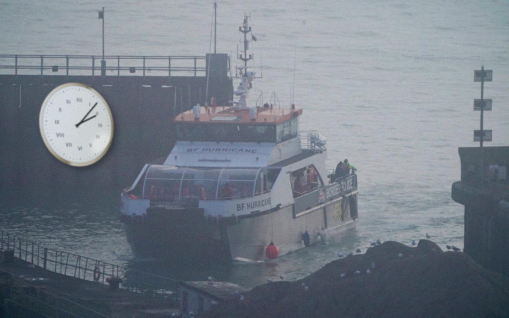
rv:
2.07
